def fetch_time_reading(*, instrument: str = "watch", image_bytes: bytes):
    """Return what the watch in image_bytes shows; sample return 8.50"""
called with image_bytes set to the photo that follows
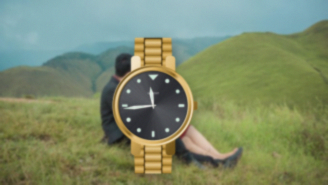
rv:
11.44
